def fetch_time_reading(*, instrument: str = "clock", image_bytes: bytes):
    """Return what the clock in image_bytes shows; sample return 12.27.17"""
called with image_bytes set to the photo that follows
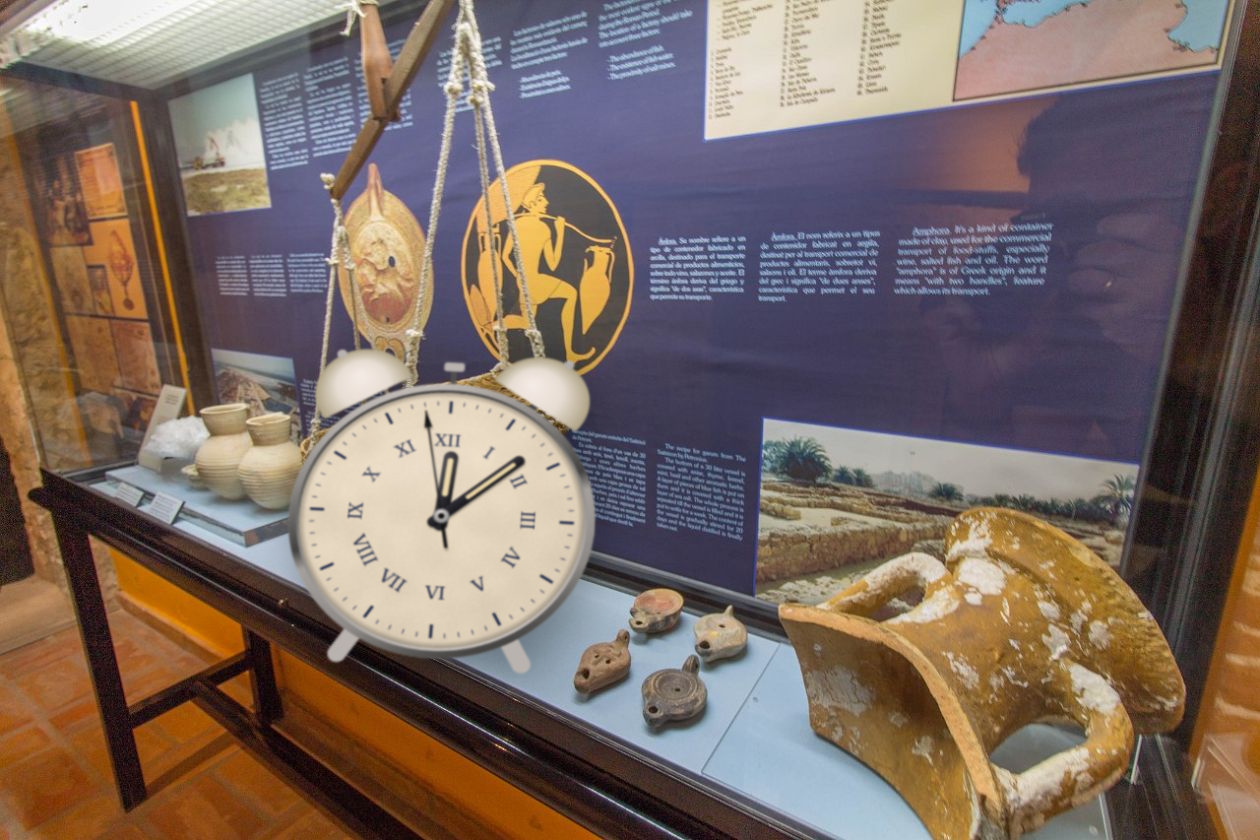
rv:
12.07.58
